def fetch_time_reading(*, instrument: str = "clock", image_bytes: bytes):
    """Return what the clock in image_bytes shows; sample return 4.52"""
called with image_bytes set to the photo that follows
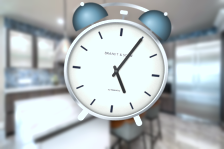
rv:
5.05
